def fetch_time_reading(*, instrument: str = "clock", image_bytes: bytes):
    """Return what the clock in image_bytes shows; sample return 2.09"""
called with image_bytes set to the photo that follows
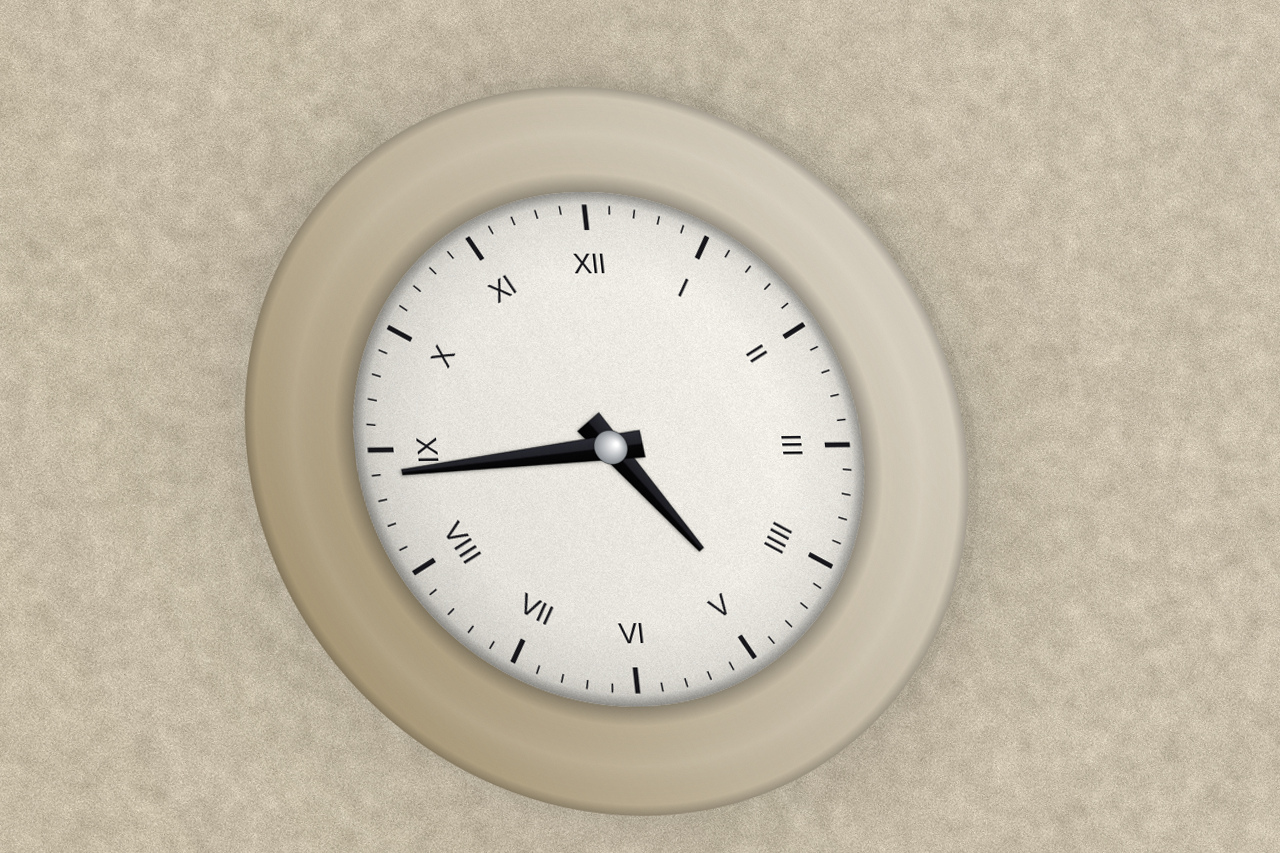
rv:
4.44
